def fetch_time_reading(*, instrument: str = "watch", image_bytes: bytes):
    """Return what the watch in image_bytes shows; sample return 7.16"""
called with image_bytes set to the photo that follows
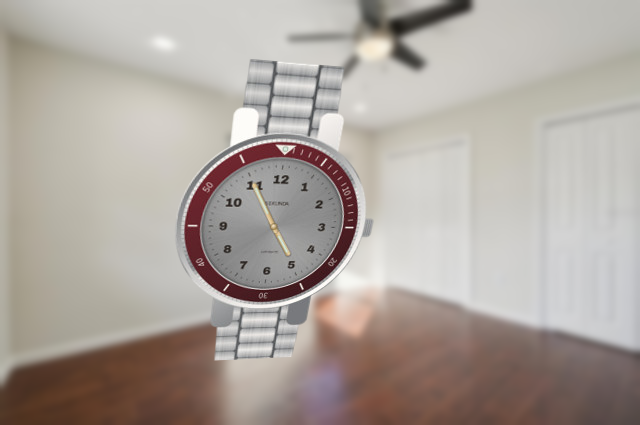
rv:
4.55
